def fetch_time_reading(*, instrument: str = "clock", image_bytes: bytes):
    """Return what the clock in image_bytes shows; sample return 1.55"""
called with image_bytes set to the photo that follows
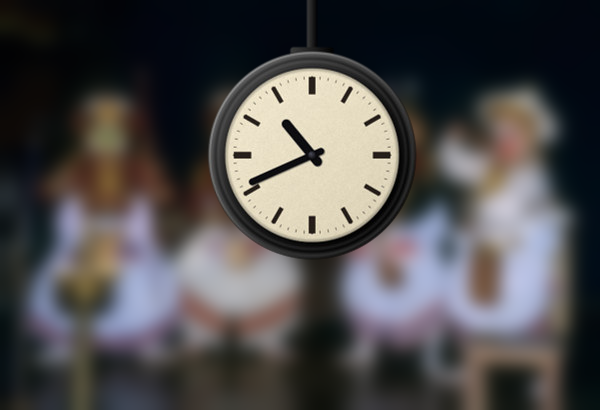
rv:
10.41
